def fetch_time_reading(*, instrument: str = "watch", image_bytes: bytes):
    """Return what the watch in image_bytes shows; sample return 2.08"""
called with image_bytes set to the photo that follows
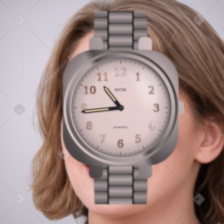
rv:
10.44
